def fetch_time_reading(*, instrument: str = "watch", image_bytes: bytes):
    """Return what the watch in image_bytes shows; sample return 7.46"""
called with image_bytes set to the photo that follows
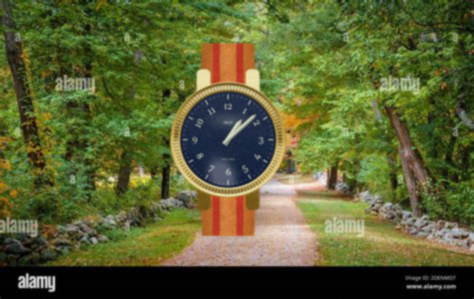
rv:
1.08
